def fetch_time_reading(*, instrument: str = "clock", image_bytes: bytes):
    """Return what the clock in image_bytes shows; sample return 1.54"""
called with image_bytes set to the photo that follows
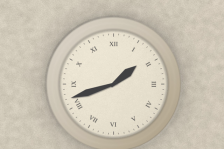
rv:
1.42
